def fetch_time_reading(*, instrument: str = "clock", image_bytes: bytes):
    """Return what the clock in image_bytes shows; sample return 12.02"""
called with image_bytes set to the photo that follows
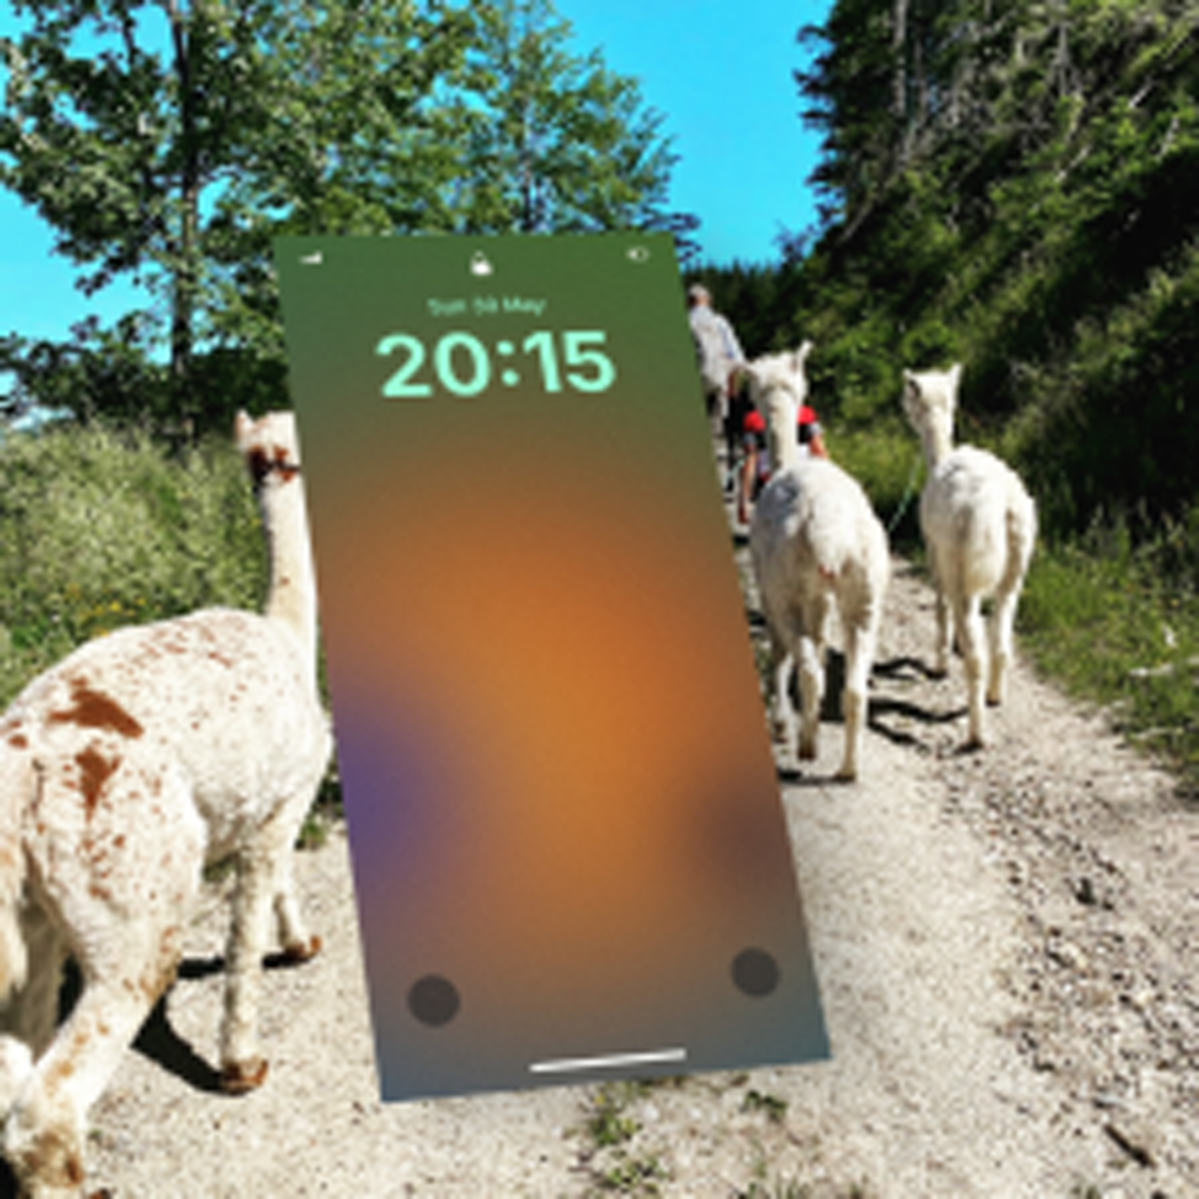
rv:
20.15
